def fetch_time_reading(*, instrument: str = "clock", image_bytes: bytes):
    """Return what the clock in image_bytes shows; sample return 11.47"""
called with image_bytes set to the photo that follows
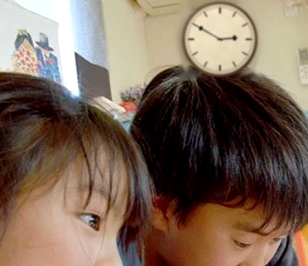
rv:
2.50
